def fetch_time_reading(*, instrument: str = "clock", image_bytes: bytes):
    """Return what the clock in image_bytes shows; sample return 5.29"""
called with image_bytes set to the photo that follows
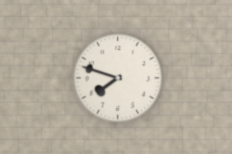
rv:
7.48
